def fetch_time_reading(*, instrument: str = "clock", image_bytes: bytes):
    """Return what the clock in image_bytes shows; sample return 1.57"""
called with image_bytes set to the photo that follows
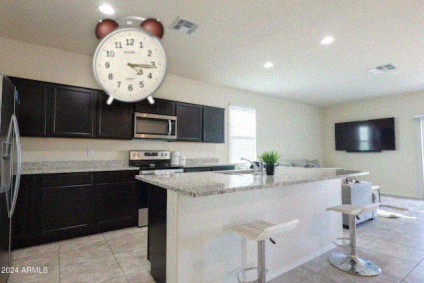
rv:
4.16
